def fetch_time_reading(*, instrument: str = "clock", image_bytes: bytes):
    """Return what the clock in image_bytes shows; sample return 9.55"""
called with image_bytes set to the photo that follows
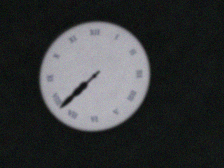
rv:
7.38
